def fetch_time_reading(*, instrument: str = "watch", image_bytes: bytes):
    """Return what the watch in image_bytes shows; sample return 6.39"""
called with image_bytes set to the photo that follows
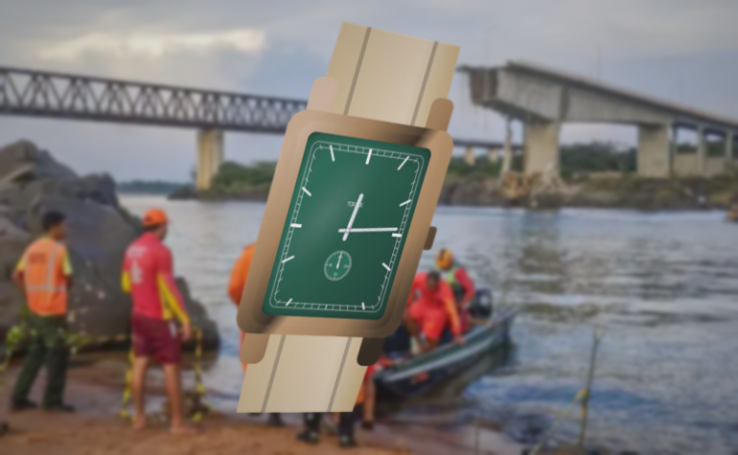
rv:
12.14
